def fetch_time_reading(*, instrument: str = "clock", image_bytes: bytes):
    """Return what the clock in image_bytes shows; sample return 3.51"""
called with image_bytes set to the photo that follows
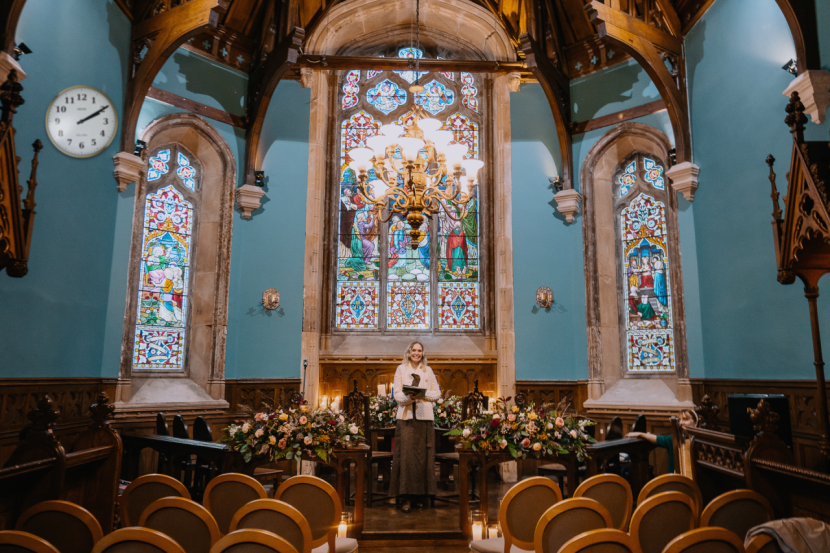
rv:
2.10
